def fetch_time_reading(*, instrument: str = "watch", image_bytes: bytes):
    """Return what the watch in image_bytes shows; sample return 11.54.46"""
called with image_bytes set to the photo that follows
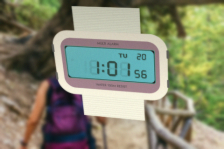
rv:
1.01.56
